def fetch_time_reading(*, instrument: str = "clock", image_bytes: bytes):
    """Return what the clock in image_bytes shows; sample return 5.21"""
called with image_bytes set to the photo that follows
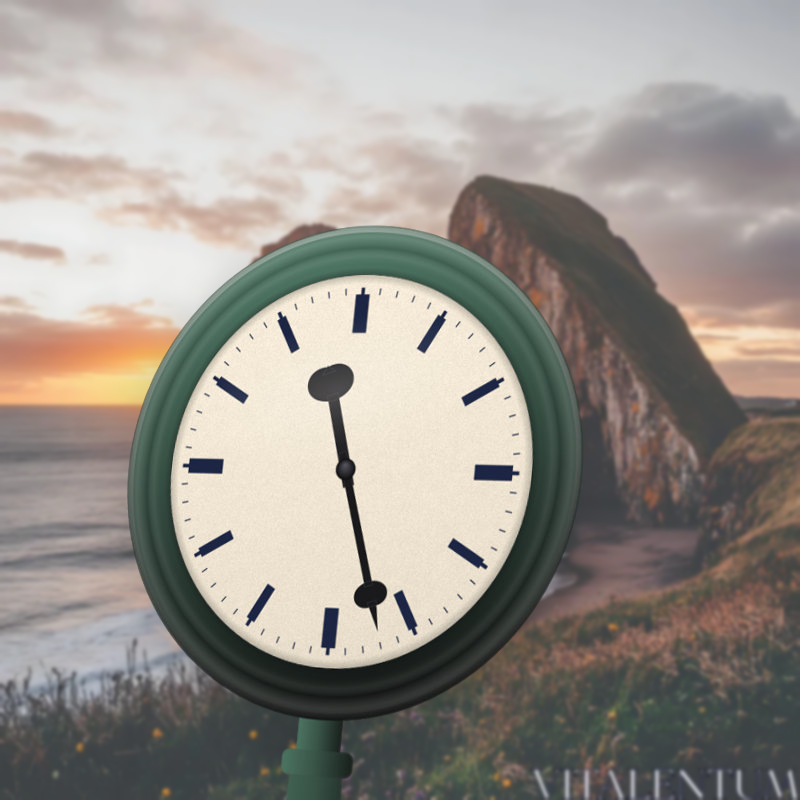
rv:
11.27
